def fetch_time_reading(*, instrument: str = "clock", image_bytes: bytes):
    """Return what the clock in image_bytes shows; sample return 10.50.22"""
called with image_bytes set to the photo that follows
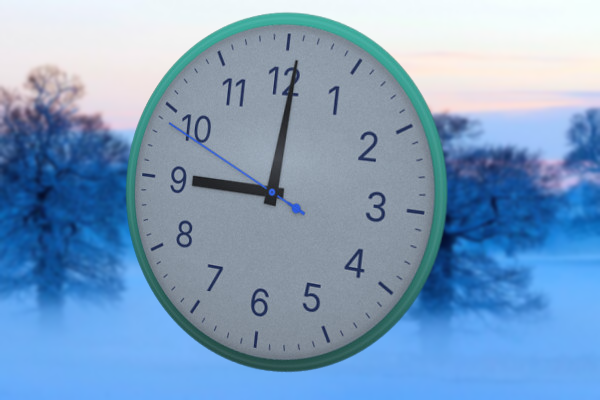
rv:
9.00.49
